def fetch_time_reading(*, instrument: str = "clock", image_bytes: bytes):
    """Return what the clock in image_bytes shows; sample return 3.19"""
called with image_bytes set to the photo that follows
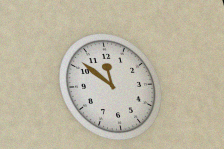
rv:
11.52
